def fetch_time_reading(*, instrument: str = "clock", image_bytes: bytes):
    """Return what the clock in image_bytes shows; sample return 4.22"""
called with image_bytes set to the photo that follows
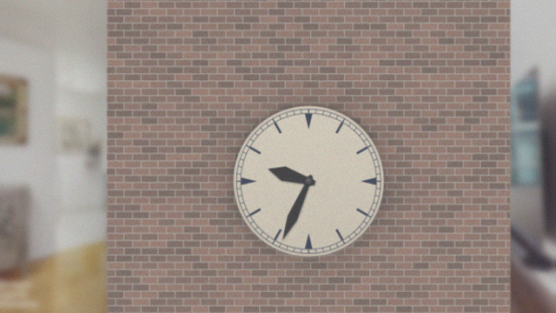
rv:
9.34
